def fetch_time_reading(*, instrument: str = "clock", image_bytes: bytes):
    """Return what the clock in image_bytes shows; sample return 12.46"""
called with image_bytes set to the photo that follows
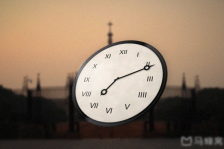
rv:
7.11
